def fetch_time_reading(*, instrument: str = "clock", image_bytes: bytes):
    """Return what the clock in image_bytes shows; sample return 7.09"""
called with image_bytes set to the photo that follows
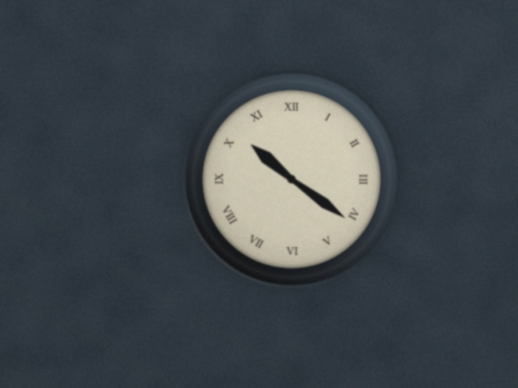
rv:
10.21
